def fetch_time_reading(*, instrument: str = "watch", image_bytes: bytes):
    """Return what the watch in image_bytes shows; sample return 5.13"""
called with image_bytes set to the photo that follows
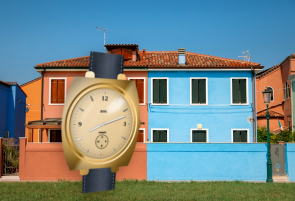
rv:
8.12
